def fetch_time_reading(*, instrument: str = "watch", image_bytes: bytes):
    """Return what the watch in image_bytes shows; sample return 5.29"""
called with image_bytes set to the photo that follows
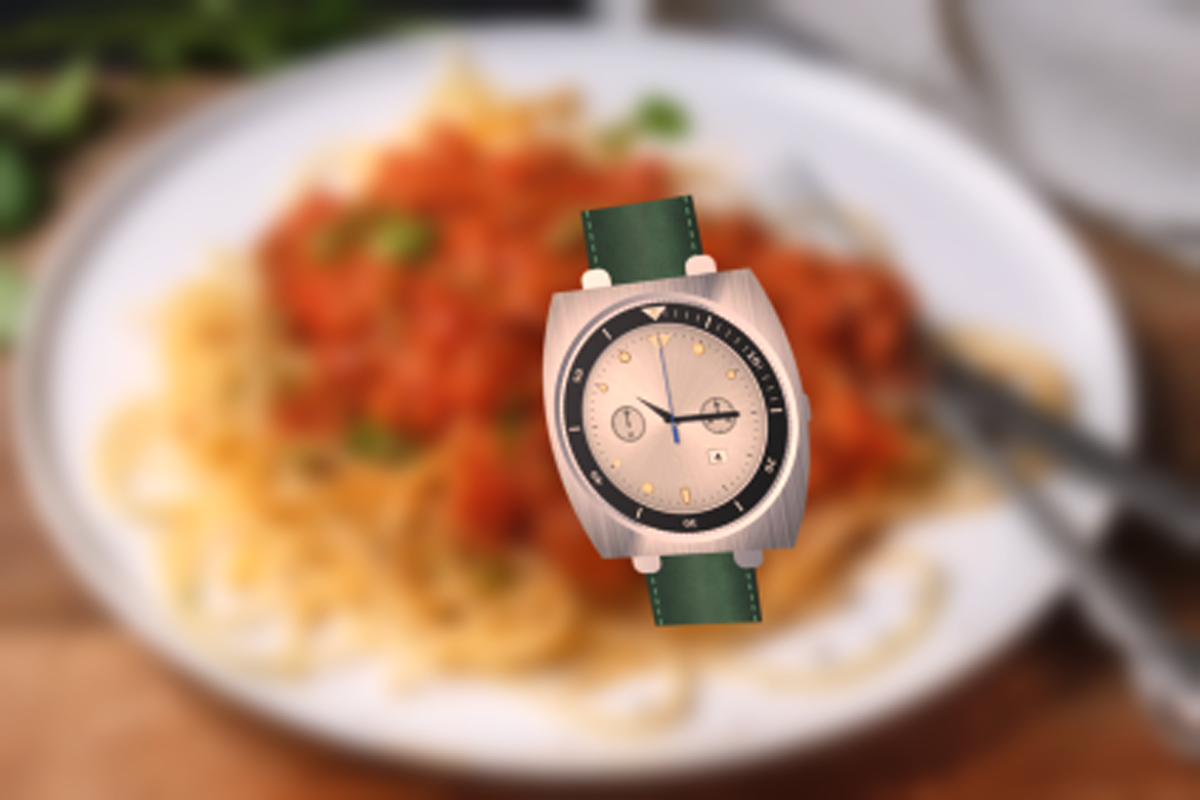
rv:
10.15
